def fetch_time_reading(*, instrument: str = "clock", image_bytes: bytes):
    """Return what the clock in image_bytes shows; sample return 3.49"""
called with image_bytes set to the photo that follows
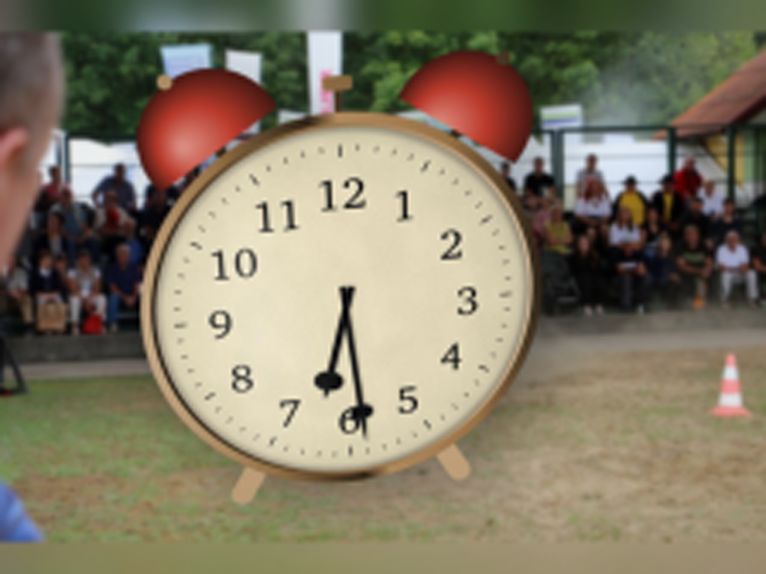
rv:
6.29
